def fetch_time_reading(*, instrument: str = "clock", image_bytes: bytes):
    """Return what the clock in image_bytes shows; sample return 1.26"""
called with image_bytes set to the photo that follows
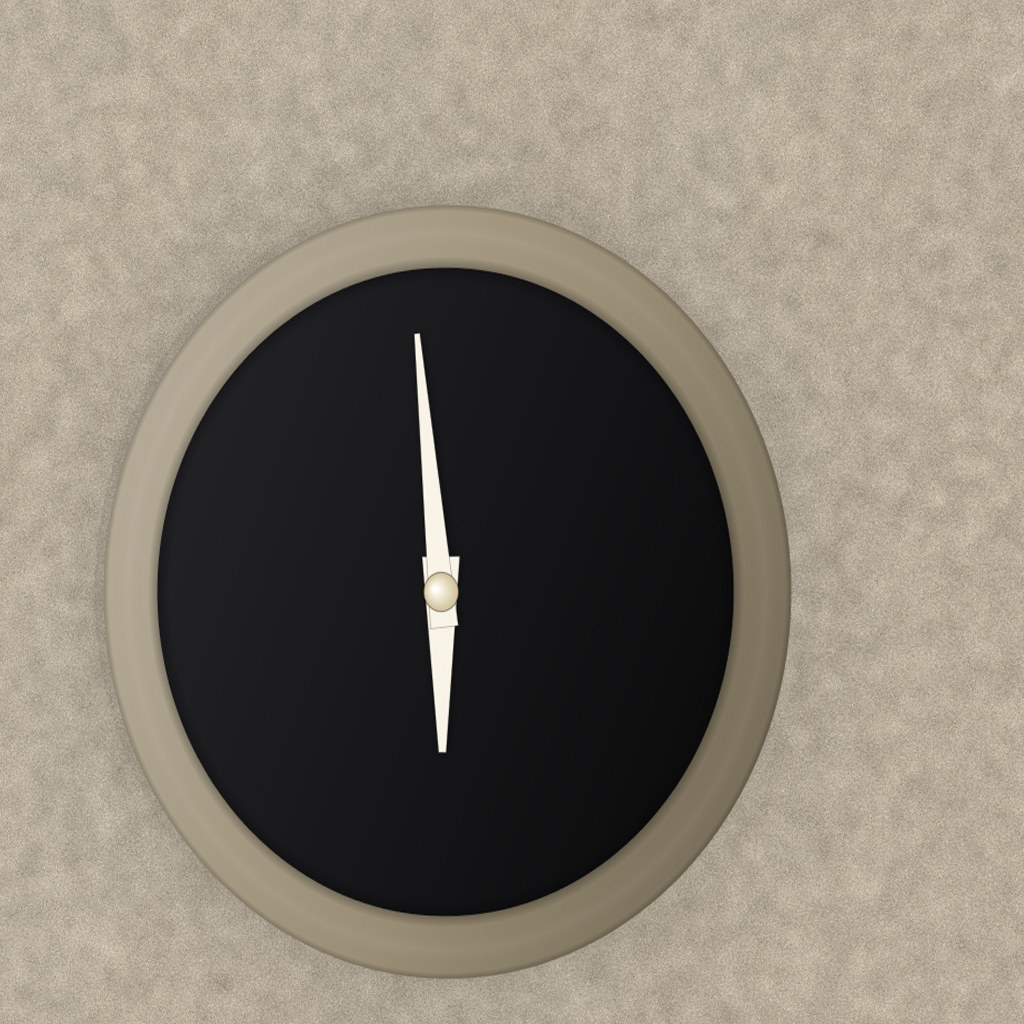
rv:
5.59
